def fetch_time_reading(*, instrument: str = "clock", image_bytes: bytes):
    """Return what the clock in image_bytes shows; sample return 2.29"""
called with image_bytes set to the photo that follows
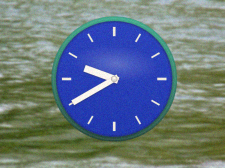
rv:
9.40
